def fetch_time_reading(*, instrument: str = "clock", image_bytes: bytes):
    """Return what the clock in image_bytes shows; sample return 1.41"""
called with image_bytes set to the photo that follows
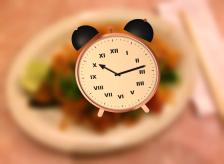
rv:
10.13
